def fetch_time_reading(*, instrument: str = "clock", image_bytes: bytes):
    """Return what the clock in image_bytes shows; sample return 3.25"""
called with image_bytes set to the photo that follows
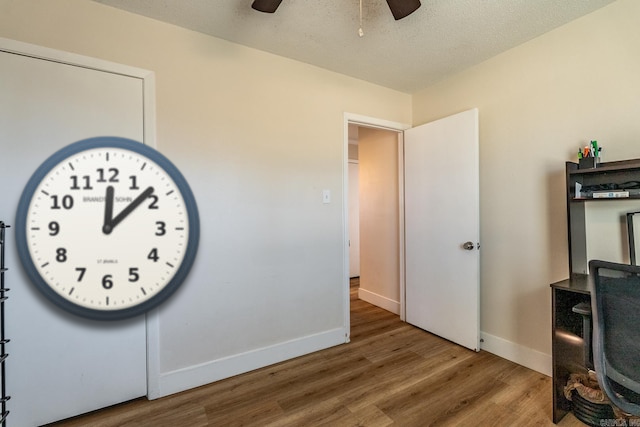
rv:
12.08
